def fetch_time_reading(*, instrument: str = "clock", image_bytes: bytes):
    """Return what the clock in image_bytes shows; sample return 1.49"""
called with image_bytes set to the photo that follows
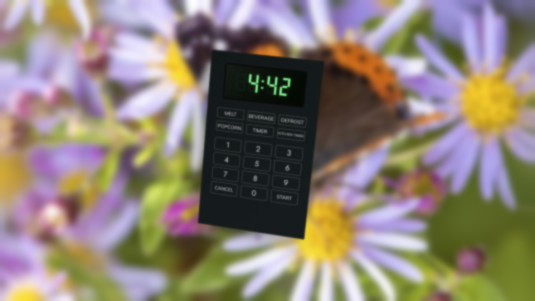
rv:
4.42
